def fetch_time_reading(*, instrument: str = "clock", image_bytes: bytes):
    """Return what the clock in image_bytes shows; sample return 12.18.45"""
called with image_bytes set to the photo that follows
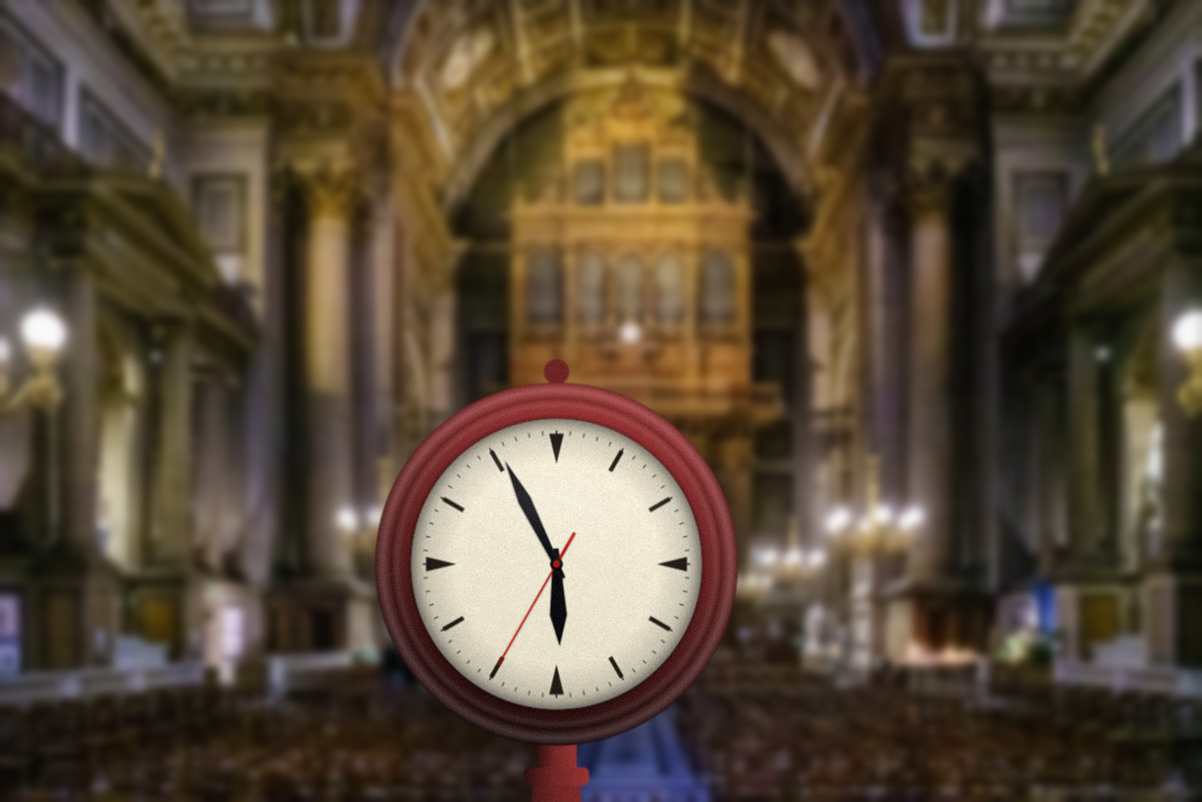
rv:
5.55.35
